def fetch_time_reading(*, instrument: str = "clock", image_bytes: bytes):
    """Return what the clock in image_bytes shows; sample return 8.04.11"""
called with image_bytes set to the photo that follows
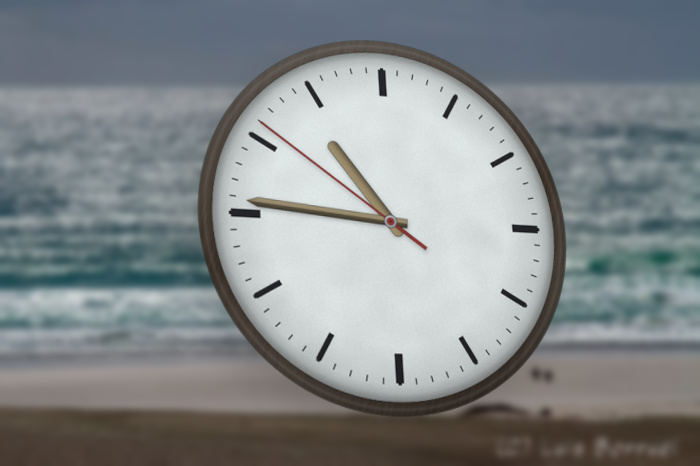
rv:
10.45.51
